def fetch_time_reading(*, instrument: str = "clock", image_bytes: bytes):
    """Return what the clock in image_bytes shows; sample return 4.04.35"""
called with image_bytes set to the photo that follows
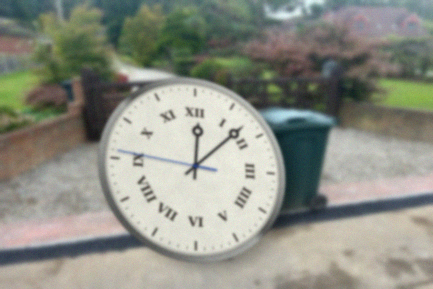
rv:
12.07.46
